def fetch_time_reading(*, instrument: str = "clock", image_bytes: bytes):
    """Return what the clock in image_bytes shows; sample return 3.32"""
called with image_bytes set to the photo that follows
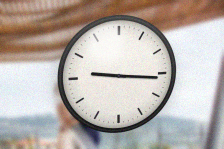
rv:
9.16
